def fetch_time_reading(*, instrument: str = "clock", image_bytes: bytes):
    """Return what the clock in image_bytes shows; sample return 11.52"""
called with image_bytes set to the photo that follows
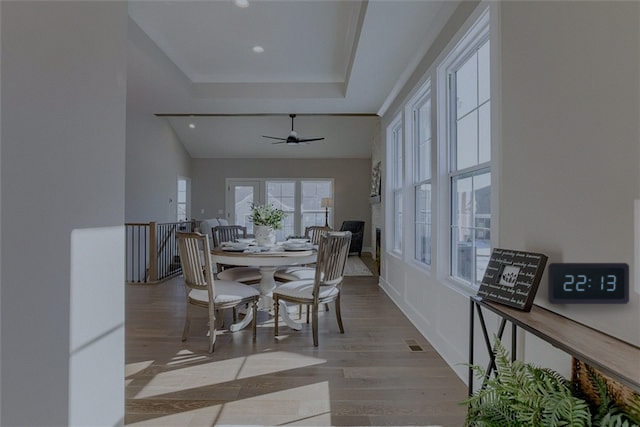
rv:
22.13
